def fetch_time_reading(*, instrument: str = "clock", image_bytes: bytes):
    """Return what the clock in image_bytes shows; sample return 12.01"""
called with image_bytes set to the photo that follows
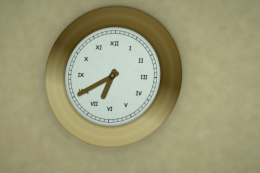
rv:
6.40
